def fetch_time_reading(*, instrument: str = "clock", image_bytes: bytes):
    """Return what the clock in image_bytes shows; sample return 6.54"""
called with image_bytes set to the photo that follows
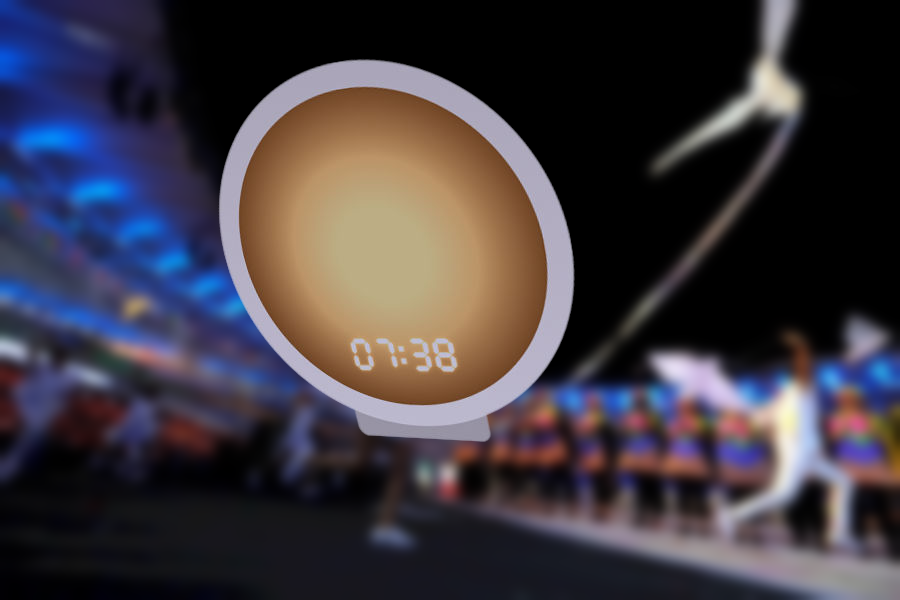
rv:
7.38
